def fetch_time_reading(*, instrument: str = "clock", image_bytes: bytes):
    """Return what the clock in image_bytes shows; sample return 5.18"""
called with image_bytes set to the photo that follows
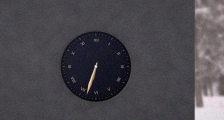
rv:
6.33
